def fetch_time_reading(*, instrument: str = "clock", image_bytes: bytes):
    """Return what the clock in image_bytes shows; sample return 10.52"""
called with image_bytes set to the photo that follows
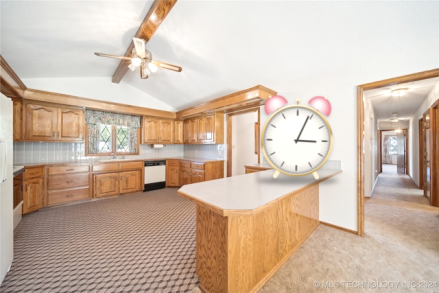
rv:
3.04
